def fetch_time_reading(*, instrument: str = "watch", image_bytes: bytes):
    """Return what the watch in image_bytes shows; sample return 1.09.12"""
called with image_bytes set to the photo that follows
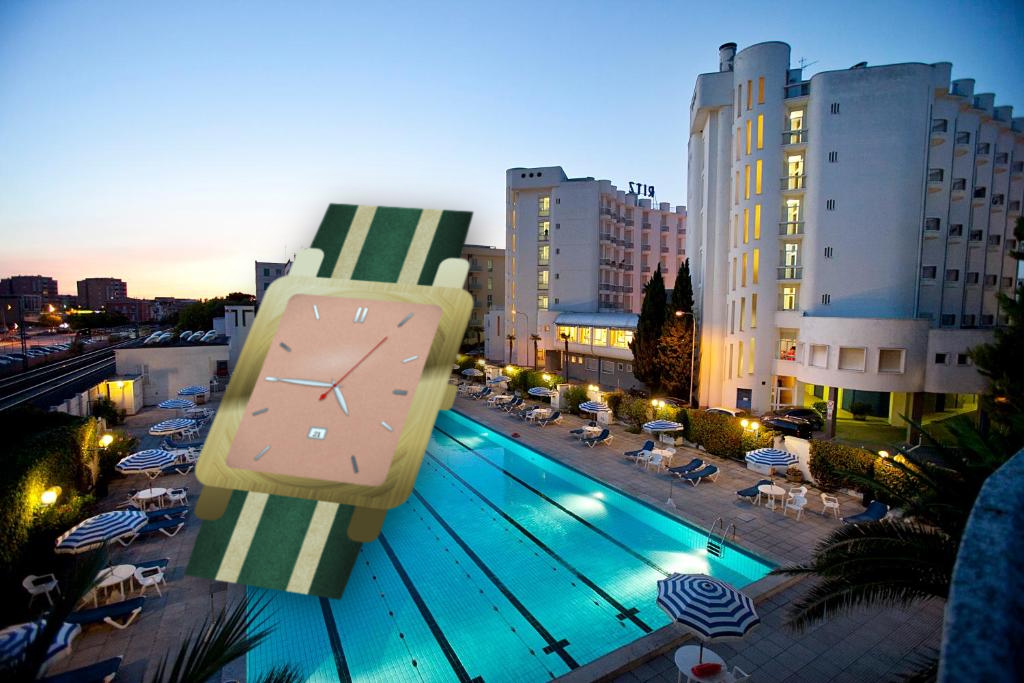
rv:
4.45.05
